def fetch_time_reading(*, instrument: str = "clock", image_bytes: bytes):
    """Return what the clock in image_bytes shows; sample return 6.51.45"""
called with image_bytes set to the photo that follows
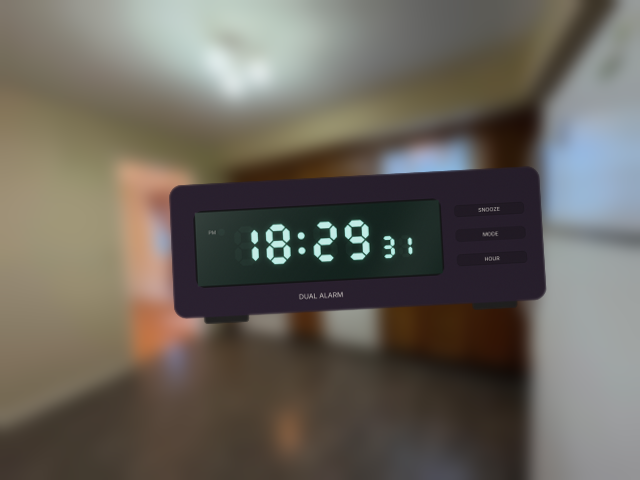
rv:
18.29.31
